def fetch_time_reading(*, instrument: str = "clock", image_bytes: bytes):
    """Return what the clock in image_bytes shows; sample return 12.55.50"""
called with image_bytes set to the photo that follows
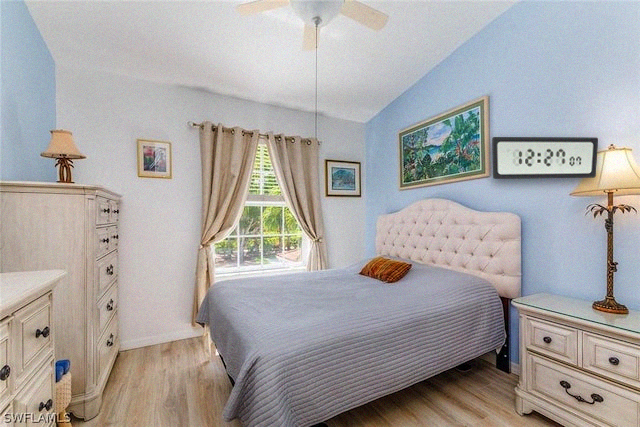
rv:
12.27.07
